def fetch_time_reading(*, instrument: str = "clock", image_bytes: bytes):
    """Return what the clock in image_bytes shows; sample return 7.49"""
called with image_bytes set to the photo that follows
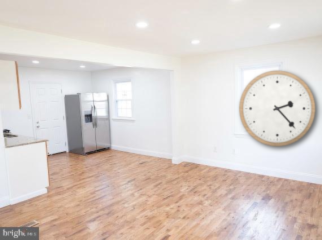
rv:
2.23
